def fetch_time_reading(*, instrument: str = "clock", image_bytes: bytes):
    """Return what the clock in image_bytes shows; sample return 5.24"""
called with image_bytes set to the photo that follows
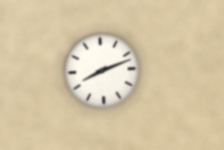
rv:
8.12
